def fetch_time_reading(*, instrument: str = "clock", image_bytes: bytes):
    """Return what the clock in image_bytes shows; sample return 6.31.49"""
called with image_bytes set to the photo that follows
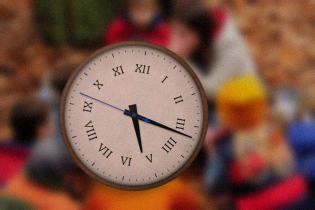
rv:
5.16.47
